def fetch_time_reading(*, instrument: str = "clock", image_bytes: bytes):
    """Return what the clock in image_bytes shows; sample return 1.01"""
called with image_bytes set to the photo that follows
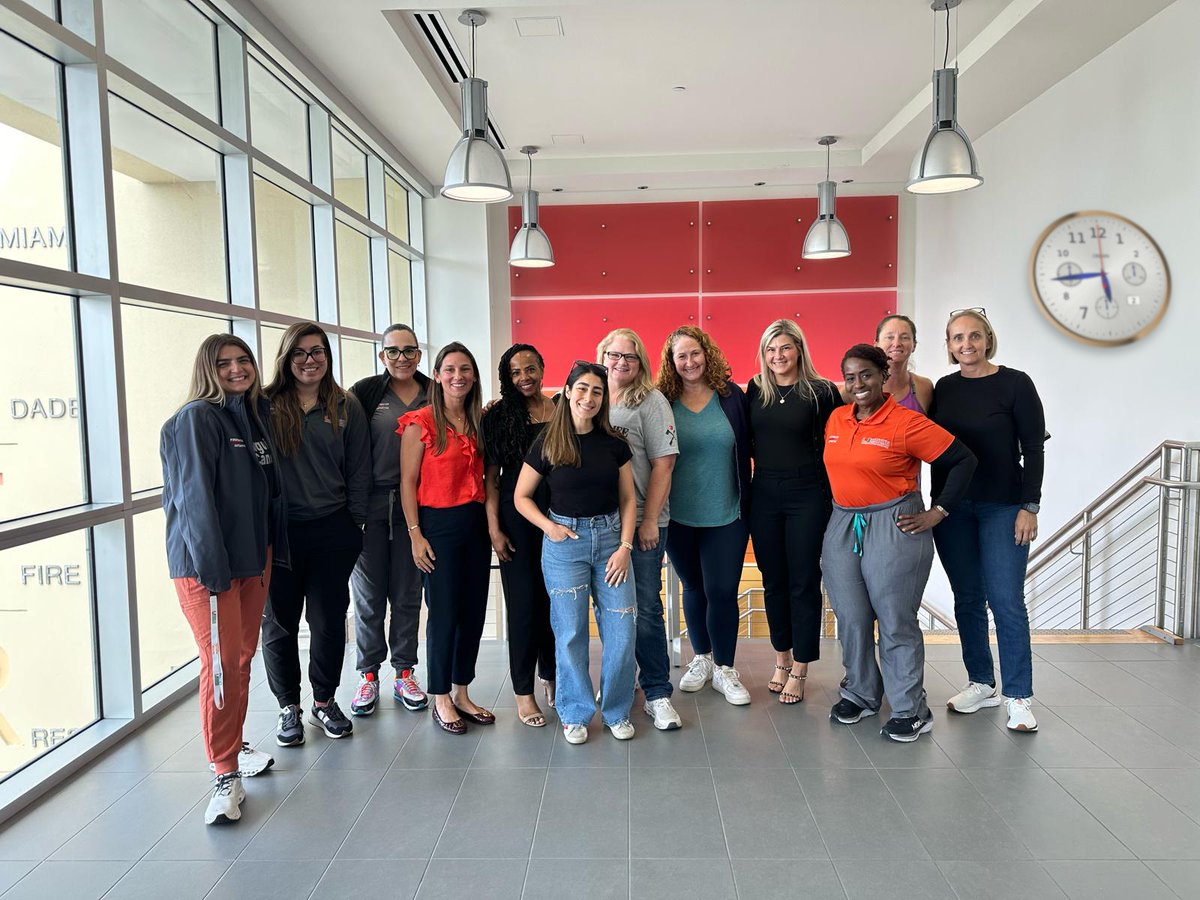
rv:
5.44
